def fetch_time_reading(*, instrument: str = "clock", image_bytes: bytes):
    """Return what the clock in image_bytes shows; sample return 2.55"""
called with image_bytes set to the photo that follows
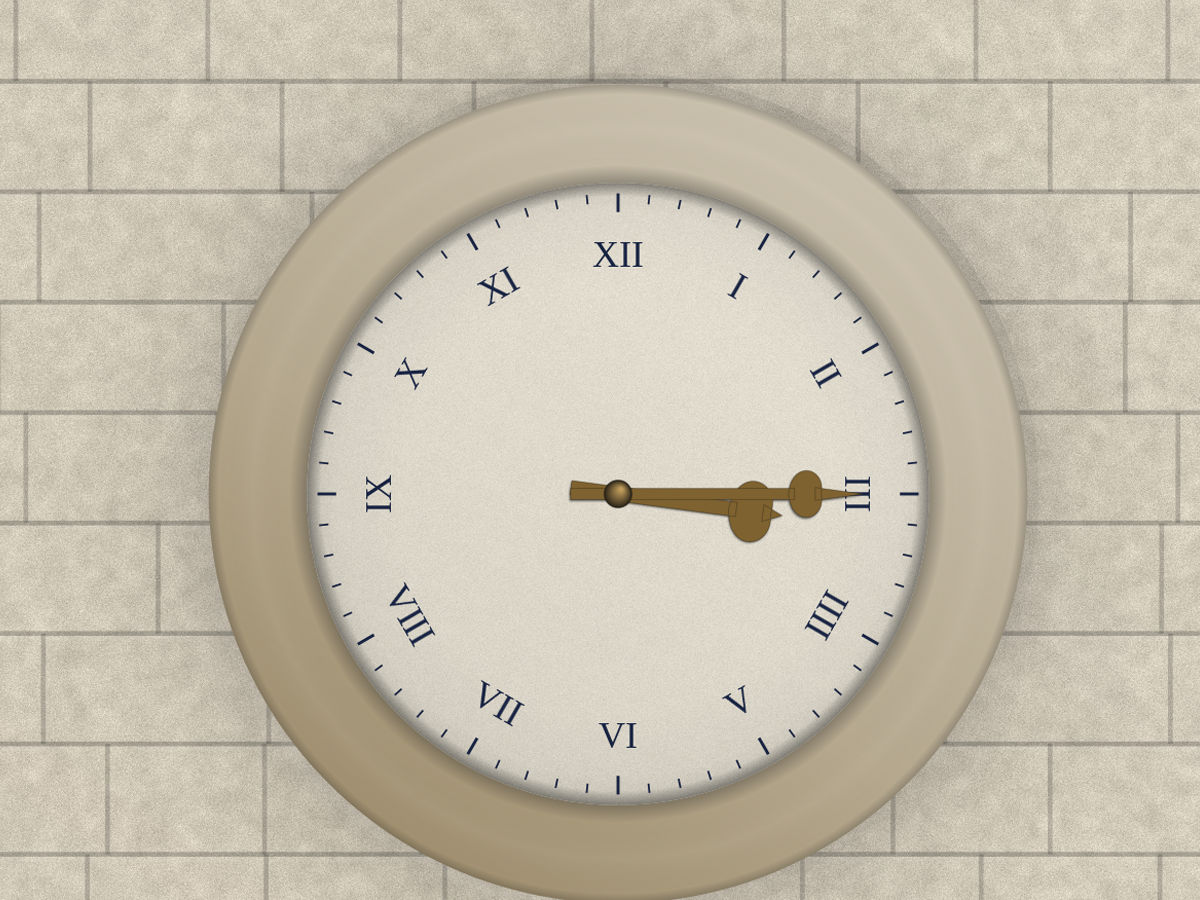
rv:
3.15
